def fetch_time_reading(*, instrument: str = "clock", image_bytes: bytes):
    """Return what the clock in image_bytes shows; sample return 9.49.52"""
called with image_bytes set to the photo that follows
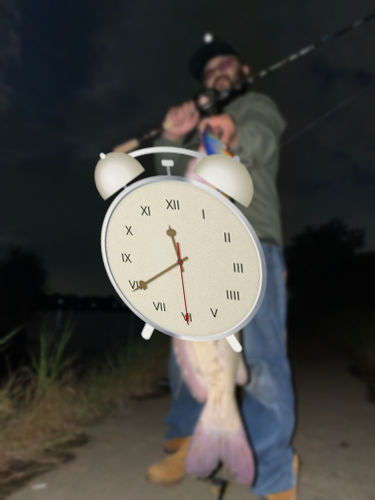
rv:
11.39.30
